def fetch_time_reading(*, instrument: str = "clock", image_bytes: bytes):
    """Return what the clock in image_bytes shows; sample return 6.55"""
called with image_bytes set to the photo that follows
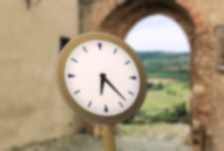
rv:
6.23
